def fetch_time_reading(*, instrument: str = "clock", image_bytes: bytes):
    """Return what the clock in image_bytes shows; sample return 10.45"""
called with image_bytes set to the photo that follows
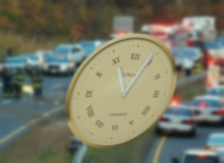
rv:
11.04
